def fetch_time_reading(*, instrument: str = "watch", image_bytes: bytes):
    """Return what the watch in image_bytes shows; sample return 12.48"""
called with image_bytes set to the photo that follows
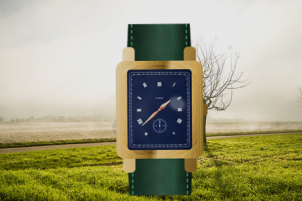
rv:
1.38
